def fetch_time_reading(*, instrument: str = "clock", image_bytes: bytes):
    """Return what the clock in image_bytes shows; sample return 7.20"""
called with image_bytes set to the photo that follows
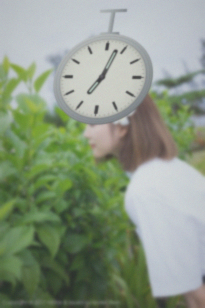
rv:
7.03
